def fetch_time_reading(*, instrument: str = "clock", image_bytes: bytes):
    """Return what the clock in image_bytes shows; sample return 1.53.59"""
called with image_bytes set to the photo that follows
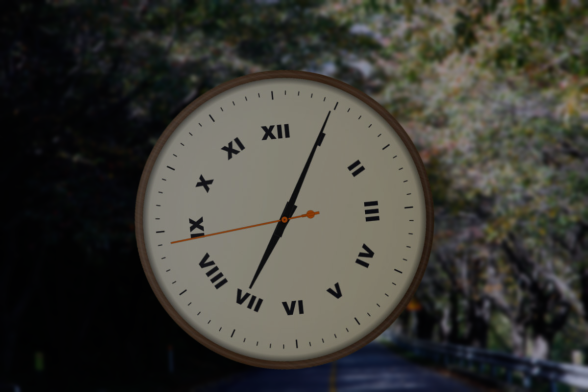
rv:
7.04.44
